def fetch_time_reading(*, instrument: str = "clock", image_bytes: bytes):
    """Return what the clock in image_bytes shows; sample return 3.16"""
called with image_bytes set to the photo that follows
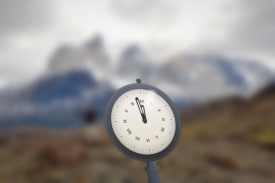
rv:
11.58
